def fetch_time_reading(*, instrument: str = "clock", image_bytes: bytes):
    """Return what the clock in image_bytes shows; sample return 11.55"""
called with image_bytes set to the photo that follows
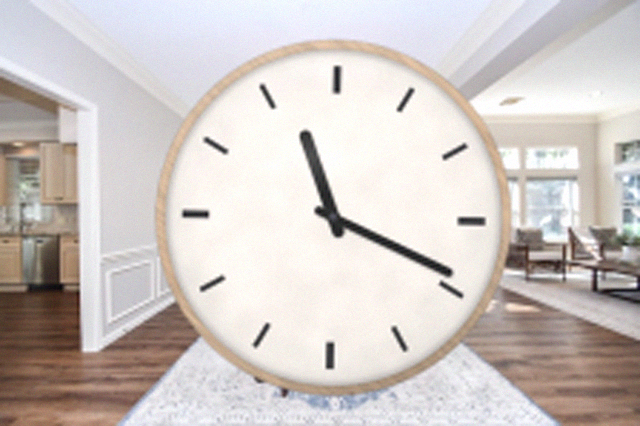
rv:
11.19
